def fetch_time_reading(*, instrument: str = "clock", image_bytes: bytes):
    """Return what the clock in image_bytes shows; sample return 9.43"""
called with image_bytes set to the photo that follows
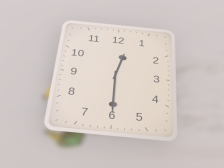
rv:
12.30
